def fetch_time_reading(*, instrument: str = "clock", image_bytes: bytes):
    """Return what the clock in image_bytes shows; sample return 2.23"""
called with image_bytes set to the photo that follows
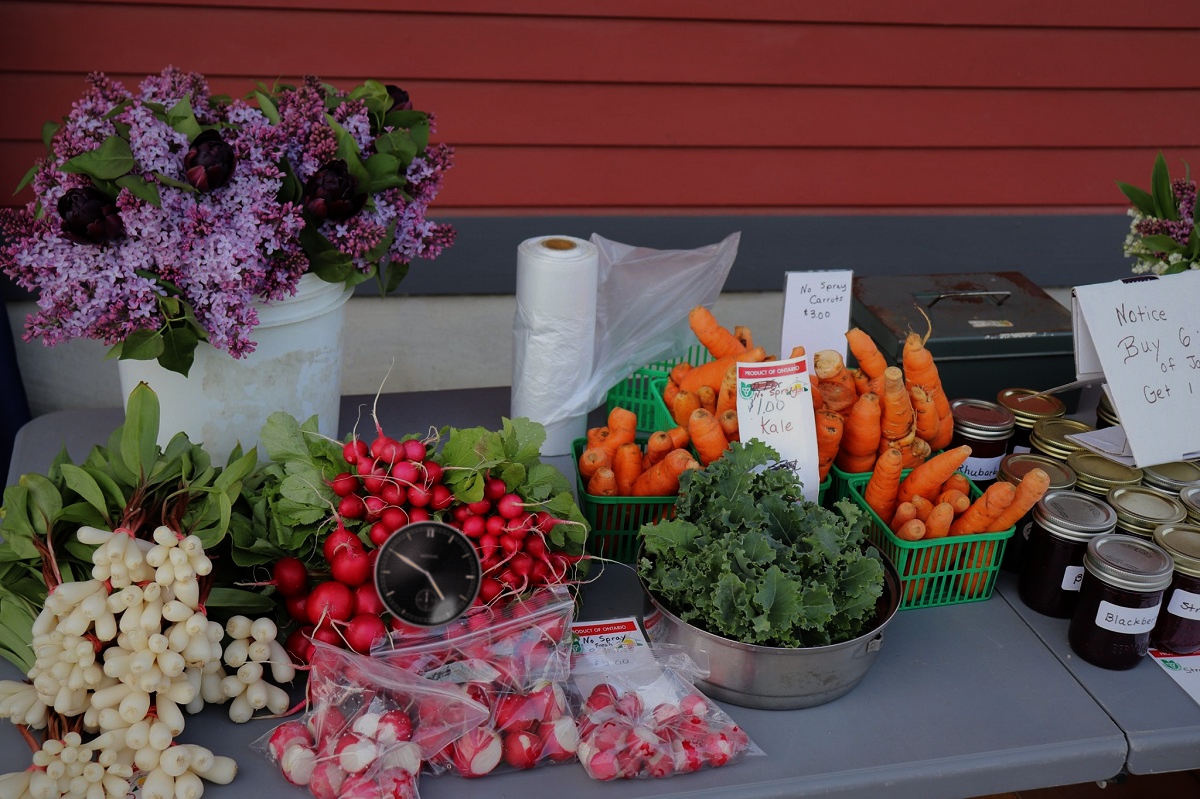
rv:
4.50
